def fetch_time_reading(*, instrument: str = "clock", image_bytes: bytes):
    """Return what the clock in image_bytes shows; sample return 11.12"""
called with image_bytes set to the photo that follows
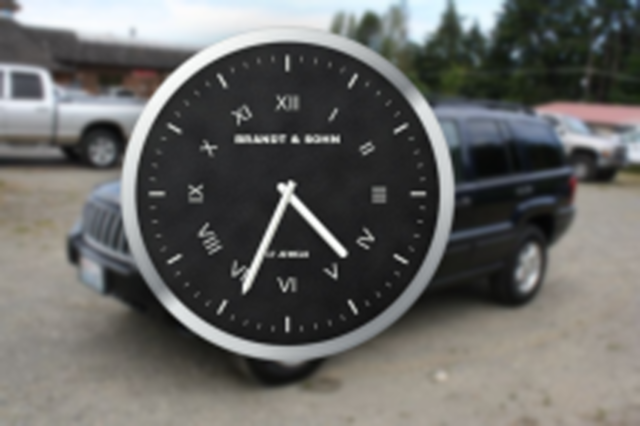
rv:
4.34
